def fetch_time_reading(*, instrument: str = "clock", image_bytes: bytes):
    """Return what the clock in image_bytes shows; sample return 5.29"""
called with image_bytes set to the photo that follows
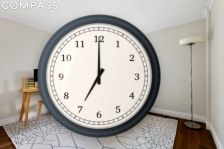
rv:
7.00
